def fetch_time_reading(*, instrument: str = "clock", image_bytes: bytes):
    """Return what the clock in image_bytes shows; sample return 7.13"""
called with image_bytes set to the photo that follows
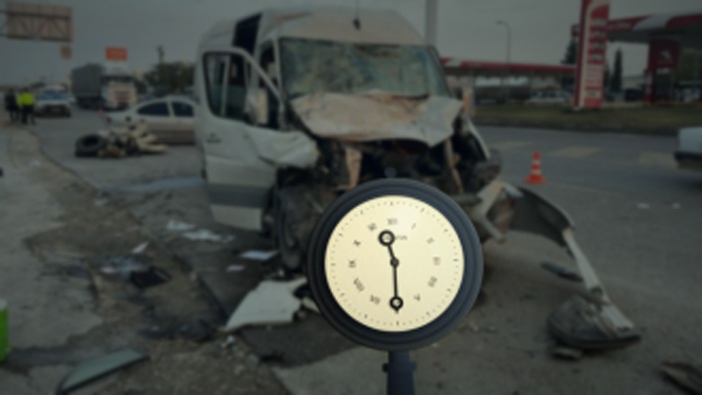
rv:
11.30
